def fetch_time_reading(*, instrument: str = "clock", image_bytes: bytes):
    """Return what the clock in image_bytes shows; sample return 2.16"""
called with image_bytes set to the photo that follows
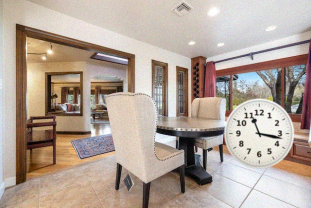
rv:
11.17
